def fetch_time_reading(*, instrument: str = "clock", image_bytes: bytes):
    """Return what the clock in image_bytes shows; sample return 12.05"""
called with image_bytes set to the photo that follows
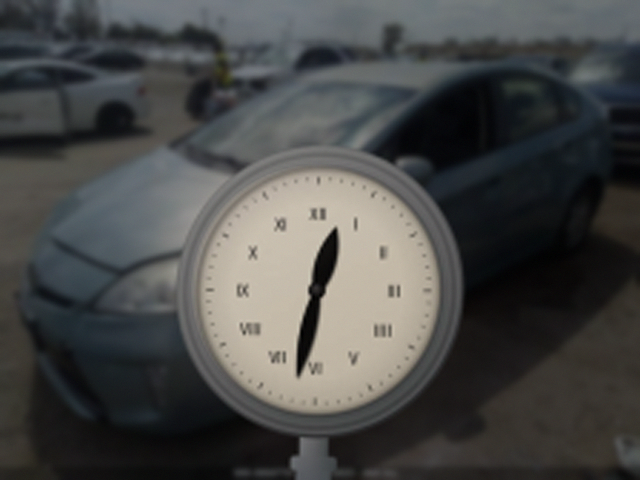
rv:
12.32
